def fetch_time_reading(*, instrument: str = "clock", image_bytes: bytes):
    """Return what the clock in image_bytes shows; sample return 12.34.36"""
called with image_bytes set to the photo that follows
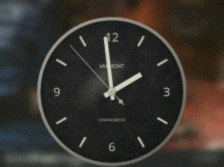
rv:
1.58.53
